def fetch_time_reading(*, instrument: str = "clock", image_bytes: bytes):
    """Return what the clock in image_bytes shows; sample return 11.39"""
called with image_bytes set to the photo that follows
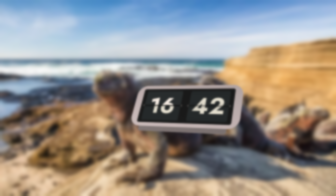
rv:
16.42
